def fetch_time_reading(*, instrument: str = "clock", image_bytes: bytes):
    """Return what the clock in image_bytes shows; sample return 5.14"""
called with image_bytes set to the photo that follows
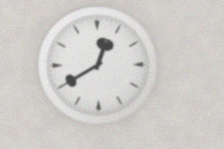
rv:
12.40
